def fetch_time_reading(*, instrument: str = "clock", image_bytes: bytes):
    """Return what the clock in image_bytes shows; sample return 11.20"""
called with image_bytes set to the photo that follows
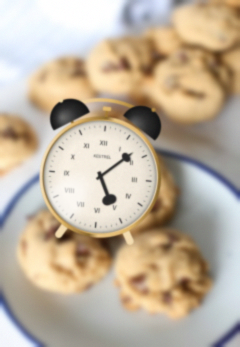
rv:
5.08
